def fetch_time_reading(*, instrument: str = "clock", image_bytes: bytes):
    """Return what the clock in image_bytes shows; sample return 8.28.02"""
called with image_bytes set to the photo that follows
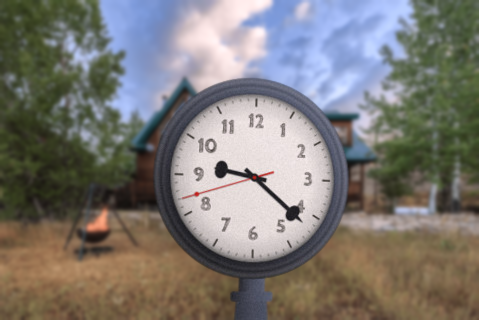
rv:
9.21.42
